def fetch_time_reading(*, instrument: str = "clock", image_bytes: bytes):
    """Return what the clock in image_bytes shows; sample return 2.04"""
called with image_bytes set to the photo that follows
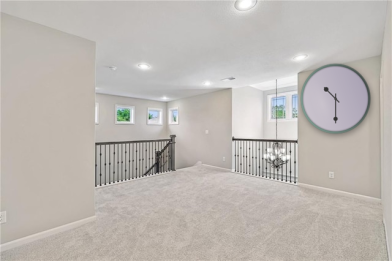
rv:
10.30
